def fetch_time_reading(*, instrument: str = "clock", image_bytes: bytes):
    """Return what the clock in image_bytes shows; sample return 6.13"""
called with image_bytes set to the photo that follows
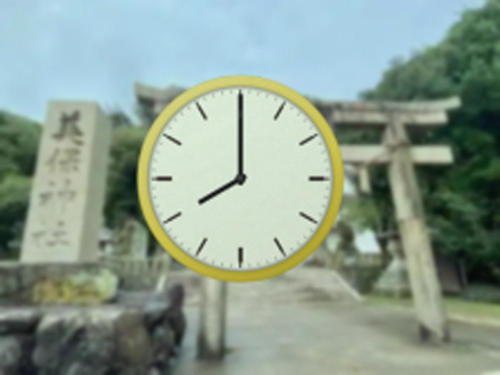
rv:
8.00
